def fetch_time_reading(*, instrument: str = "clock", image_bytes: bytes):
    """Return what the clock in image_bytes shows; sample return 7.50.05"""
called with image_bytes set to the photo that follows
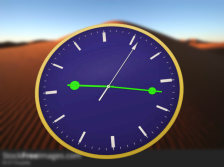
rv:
9.17.06
